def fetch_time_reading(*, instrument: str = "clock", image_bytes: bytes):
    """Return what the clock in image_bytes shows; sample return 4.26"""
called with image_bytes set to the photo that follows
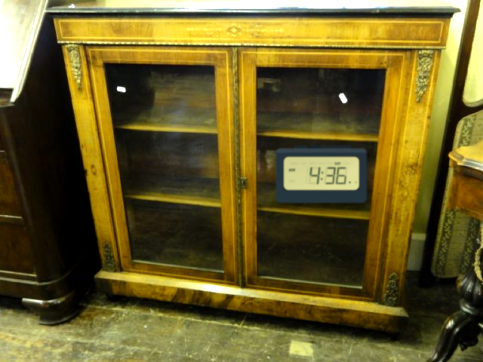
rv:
4.36
